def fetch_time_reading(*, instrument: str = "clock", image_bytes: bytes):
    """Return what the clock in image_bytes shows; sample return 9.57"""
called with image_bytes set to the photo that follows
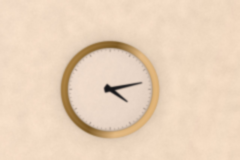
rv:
4.13
